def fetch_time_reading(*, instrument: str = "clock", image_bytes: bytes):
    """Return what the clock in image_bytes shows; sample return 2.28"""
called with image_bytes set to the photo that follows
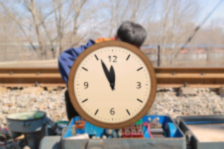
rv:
11.56
